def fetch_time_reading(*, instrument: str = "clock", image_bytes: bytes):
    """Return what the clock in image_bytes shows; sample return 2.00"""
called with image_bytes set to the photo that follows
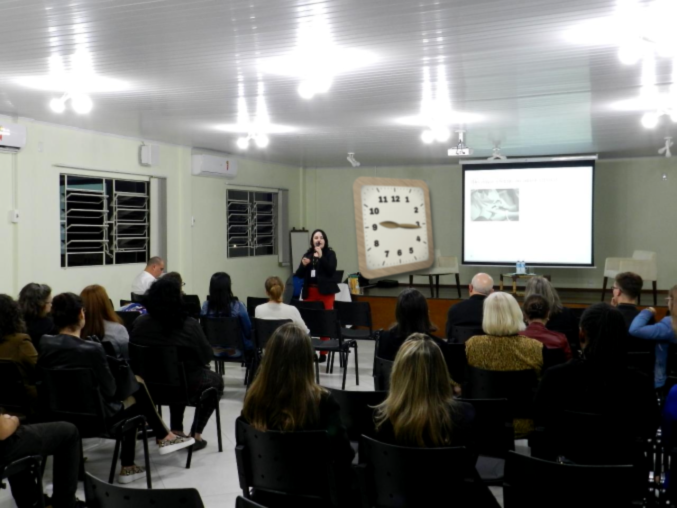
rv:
9.16
